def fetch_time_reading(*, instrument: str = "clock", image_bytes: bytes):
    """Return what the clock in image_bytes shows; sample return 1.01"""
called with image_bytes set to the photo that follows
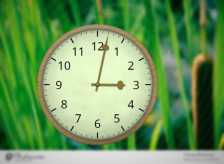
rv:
3.02
